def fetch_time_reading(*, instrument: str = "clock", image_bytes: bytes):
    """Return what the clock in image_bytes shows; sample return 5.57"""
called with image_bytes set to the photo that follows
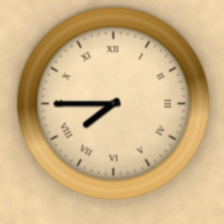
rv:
7.45
